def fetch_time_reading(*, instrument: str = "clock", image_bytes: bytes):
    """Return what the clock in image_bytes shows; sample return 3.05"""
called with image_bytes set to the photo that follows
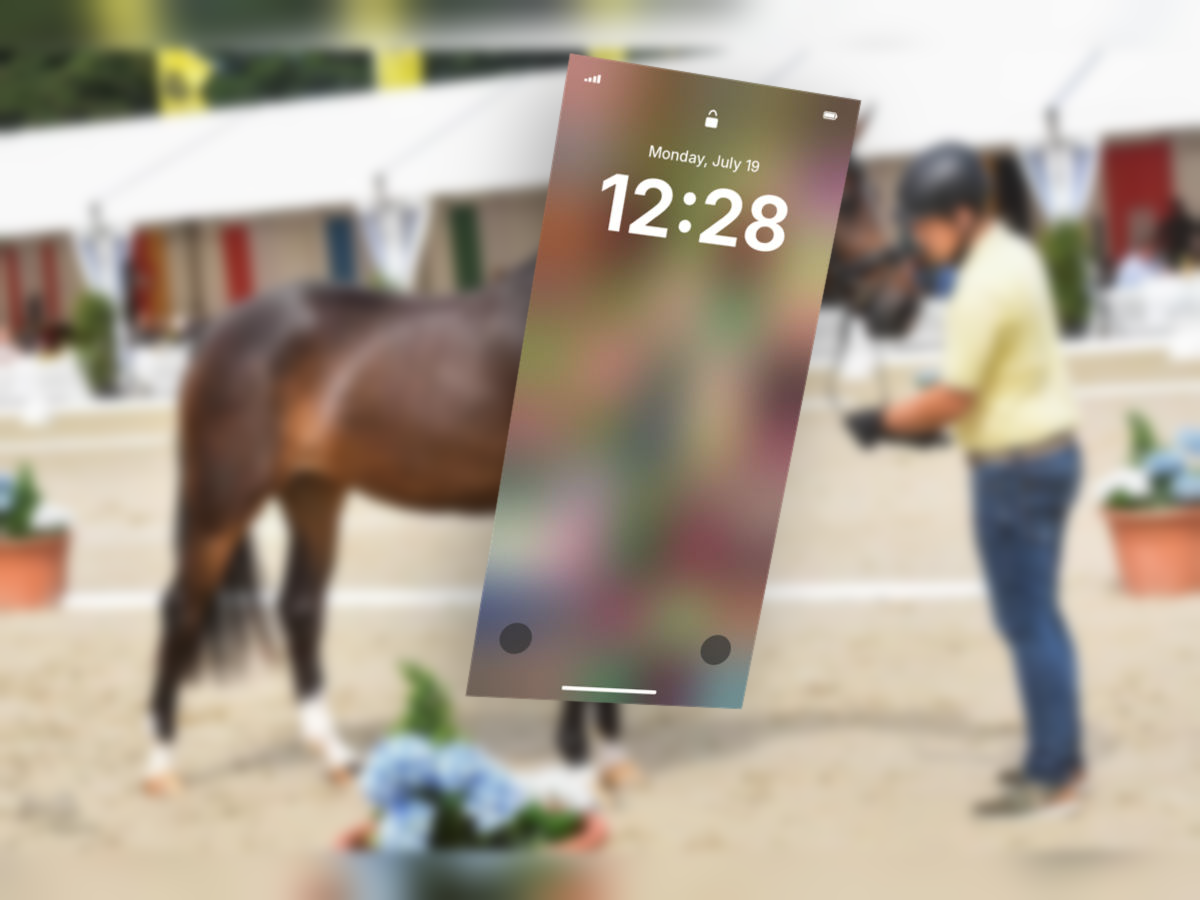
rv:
12.28
